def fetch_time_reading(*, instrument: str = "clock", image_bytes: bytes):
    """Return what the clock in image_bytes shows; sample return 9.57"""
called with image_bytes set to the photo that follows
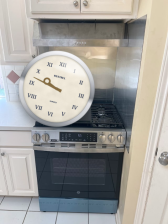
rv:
9.47
